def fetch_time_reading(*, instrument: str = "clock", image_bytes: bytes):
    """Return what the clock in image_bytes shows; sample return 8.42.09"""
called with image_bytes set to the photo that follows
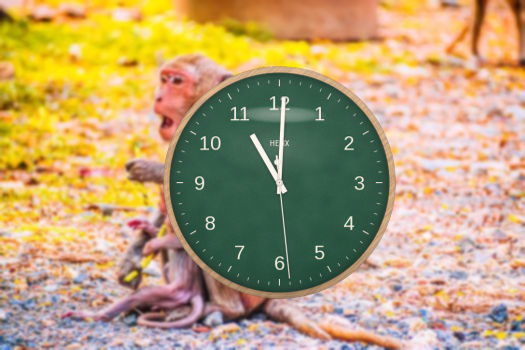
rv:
11.00.29
